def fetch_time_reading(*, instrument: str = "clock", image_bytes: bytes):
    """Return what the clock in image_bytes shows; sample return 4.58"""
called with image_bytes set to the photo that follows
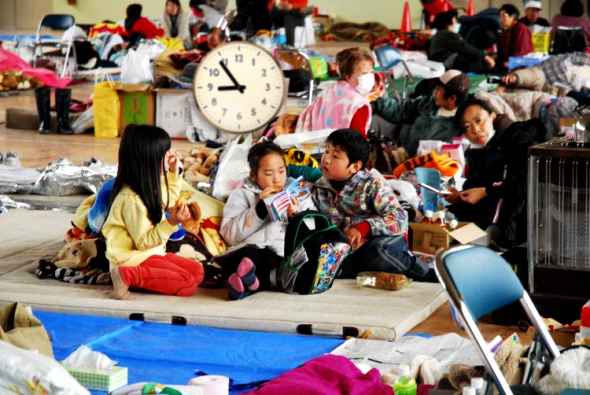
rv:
8.54
